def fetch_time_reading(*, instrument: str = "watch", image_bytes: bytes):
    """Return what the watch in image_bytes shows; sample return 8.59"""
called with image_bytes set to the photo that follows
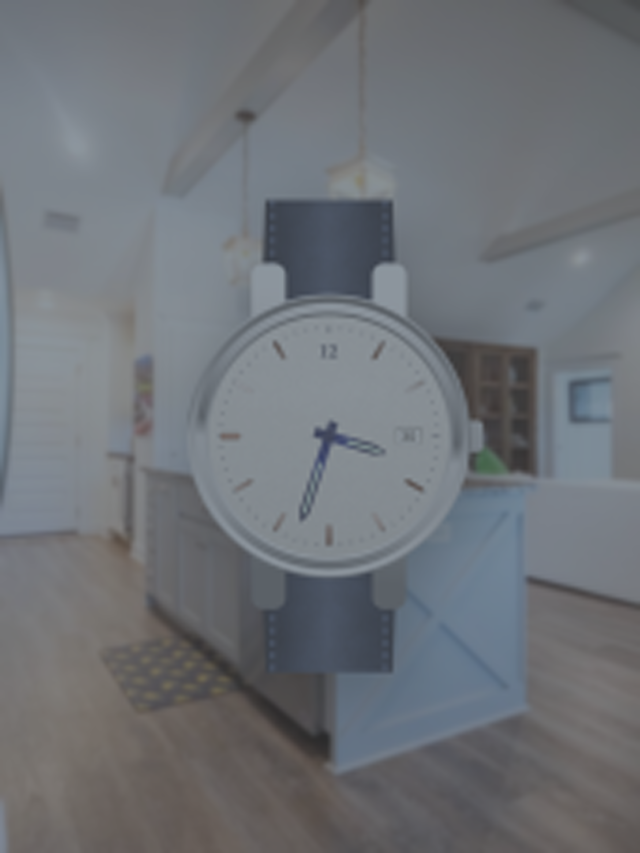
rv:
3.33
